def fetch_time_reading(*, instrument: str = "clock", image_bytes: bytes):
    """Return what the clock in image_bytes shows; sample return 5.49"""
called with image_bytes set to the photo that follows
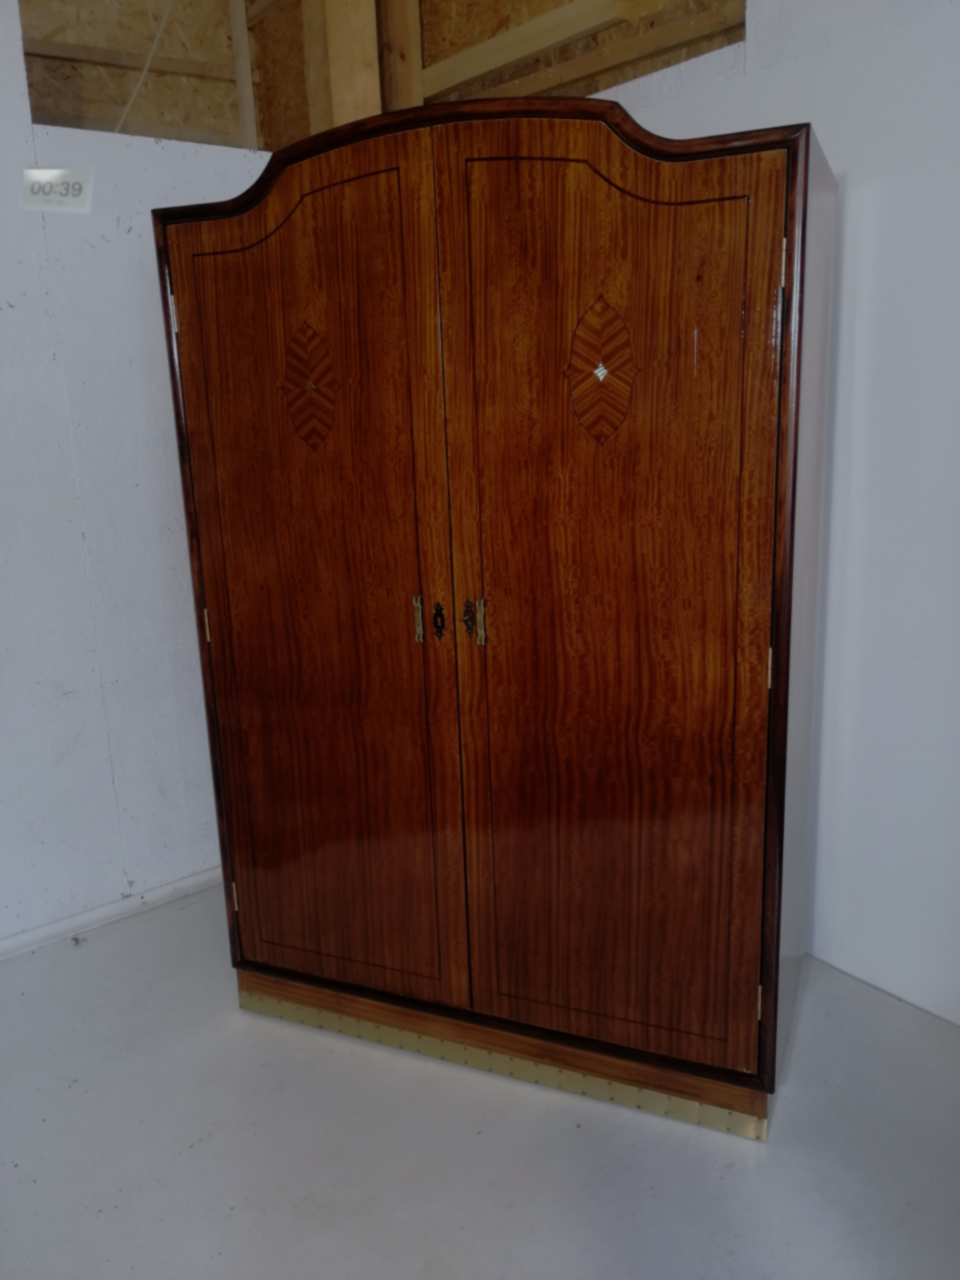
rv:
0.39
